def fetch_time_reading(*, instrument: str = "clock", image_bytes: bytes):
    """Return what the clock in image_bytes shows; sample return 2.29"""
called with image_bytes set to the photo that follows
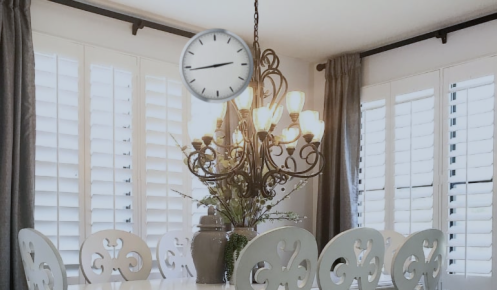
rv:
2.44
